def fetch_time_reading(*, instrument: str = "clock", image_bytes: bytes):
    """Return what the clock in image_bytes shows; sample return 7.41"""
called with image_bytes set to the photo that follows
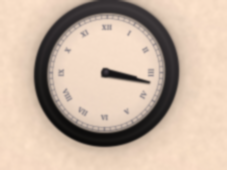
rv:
3.17
